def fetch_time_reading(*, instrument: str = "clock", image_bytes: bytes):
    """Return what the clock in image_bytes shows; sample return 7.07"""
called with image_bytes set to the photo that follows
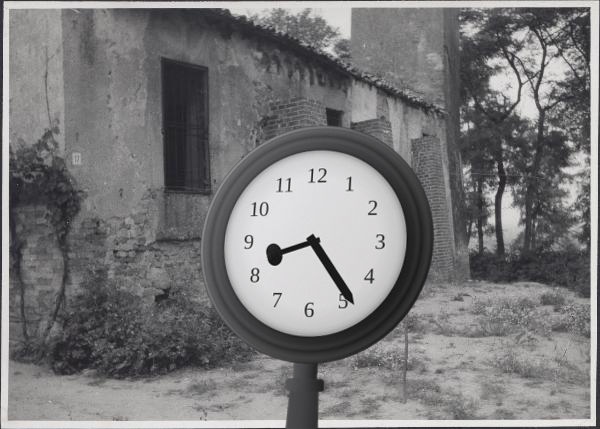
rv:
8.24
